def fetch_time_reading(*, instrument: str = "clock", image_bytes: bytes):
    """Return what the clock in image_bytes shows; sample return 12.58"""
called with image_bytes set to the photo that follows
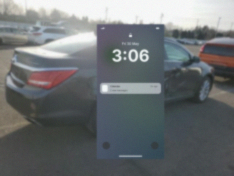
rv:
3.06
